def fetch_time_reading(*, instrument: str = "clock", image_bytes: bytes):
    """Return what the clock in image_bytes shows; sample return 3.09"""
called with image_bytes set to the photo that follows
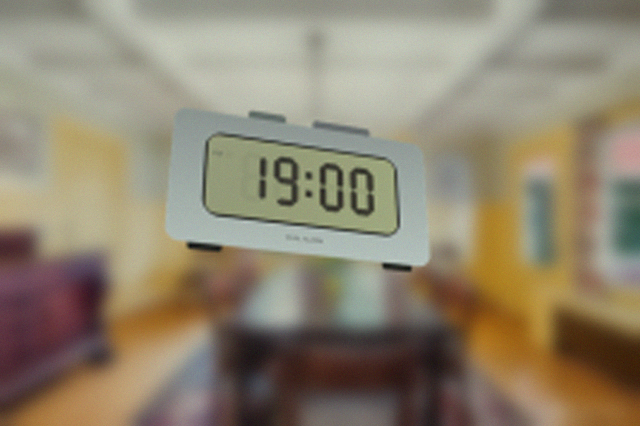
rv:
19.00
